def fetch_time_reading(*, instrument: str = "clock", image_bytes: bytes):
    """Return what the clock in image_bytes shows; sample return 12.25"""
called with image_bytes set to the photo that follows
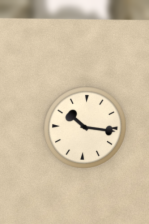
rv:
10.16
